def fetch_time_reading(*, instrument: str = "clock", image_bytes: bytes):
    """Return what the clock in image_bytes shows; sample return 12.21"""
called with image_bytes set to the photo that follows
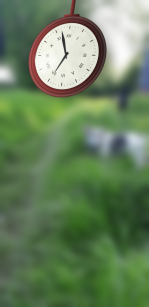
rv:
6.57
